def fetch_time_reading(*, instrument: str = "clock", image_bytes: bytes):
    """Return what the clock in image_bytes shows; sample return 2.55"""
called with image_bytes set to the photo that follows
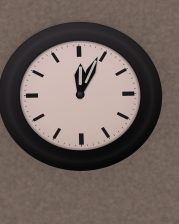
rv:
12.04
